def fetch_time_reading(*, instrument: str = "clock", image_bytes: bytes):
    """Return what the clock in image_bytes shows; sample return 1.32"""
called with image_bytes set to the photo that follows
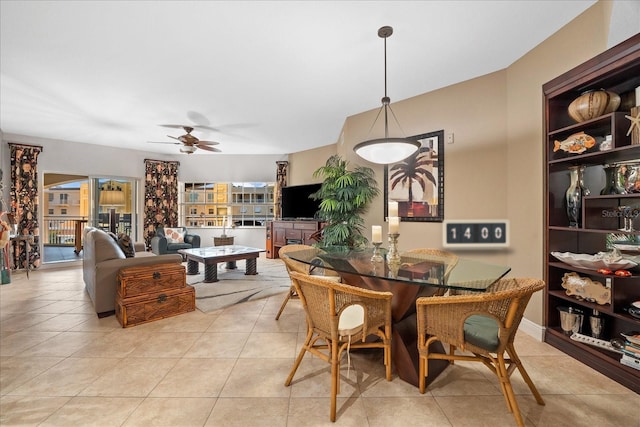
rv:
14.00
